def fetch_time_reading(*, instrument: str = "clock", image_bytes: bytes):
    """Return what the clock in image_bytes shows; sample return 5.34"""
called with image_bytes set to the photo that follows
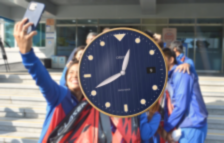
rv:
12.41
